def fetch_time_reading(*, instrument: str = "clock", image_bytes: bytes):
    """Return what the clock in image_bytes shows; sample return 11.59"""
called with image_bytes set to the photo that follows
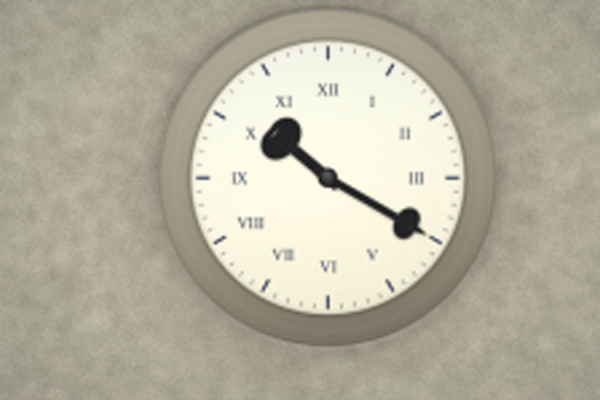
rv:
10.20
